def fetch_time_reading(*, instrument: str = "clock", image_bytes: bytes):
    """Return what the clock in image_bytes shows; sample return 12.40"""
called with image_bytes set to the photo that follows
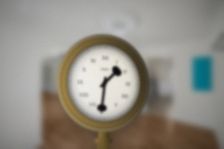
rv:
1.31
